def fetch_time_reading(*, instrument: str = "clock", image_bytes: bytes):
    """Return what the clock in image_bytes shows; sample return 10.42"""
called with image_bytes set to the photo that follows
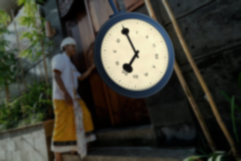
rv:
8.00
